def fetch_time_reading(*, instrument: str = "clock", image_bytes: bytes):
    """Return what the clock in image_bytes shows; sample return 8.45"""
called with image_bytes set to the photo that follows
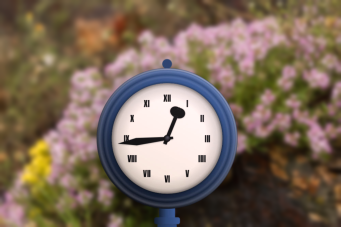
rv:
12.44
